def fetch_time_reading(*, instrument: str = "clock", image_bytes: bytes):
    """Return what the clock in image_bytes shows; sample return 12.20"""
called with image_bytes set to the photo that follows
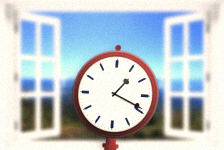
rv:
1.19
